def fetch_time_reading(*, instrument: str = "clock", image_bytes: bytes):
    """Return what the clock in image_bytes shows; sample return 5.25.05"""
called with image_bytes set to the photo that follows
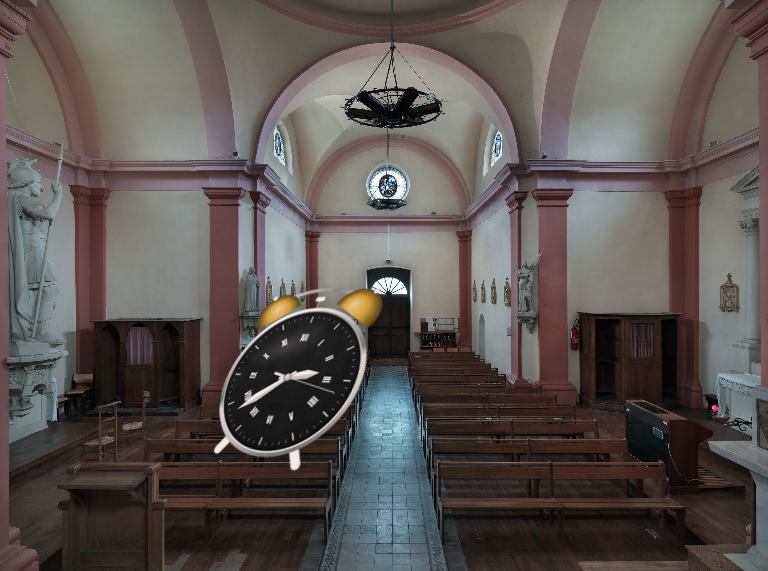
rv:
2.38.17
